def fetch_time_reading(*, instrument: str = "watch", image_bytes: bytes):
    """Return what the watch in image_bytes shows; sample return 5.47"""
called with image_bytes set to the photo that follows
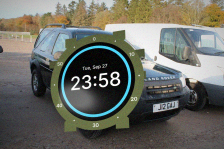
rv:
23.58
